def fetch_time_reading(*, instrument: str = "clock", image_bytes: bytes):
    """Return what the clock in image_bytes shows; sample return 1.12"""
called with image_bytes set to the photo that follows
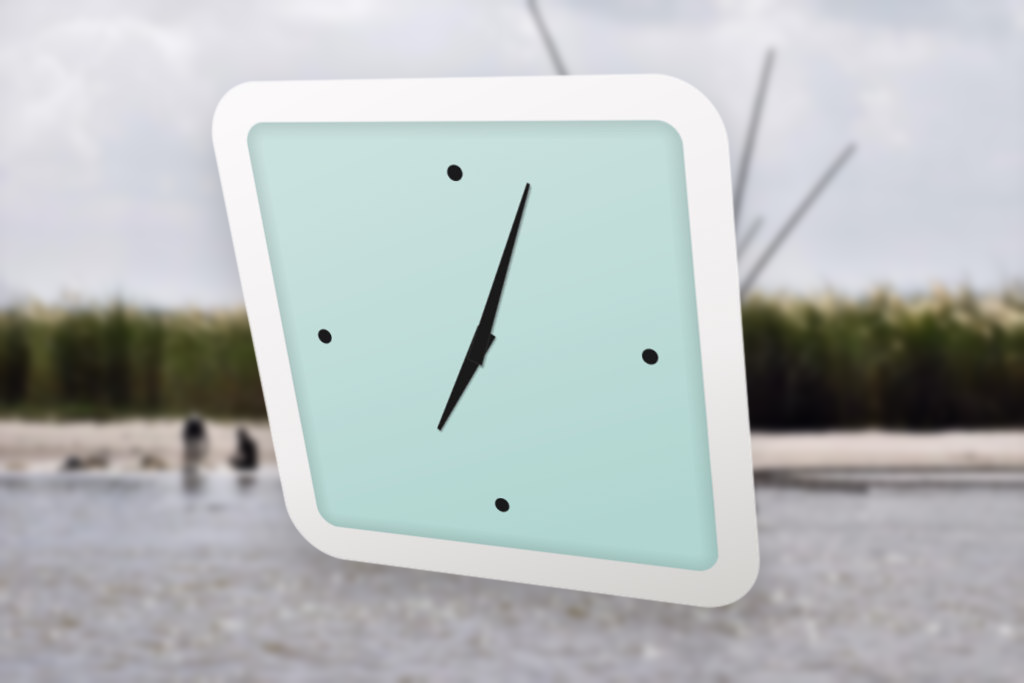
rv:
7.04
